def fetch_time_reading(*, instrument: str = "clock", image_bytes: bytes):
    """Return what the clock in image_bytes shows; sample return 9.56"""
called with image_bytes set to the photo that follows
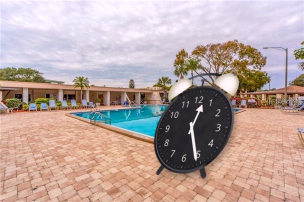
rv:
12.26
